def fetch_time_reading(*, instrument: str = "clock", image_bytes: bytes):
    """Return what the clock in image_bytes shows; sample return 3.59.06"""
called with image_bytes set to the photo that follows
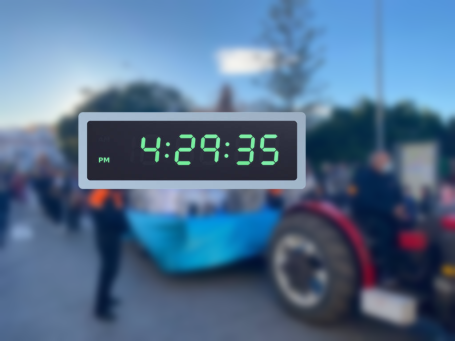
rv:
4.29.35
